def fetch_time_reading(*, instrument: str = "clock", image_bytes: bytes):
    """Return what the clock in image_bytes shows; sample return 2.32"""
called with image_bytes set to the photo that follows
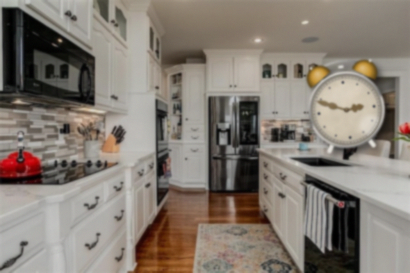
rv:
2.49
